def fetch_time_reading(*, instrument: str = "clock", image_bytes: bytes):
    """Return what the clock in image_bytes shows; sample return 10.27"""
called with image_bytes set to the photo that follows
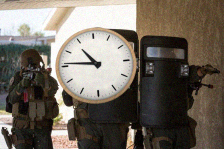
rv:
10.46
